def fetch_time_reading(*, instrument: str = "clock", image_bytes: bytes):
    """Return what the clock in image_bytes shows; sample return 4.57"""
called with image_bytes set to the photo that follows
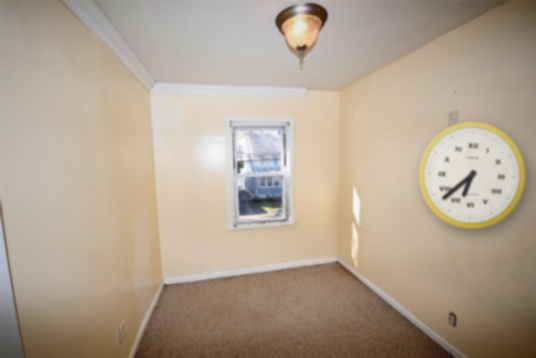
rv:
6.38
